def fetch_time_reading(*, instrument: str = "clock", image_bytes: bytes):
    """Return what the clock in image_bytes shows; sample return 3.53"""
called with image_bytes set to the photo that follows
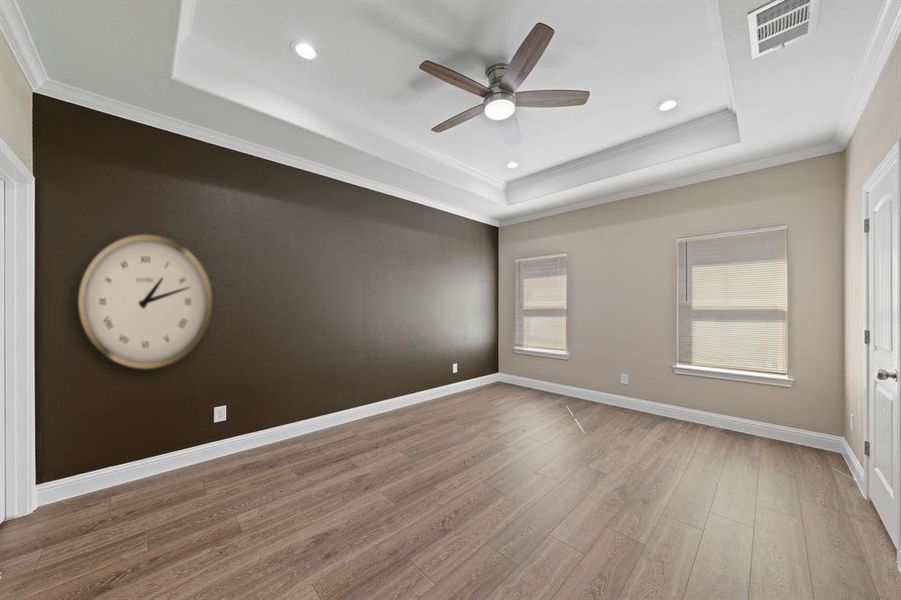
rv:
1.12
